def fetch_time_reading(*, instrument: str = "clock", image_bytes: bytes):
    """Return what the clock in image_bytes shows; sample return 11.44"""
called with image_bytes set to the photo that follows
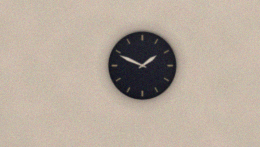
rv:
1.49
